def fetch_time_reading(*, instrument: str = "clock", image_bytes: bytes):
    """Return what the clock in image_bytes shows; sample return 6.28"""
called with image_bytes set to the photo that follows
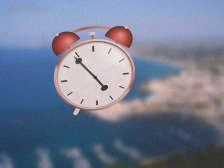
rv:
4.54
